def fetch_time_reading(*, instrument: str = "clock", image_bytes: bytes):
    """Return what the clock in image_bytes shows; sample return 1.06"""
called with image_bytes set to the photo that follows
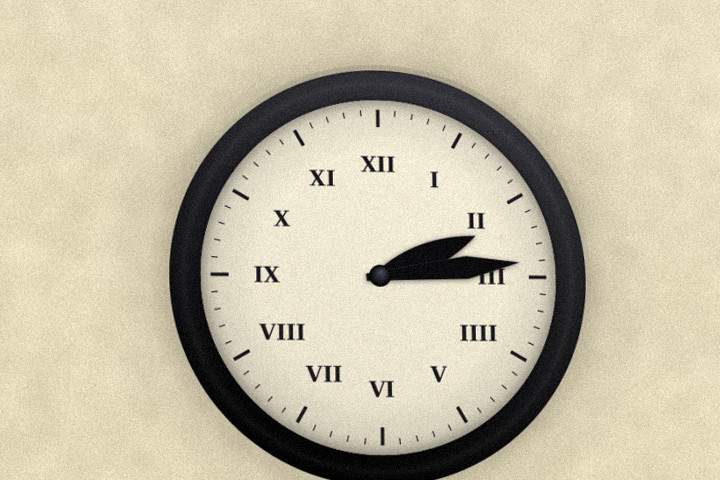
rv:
2.14
